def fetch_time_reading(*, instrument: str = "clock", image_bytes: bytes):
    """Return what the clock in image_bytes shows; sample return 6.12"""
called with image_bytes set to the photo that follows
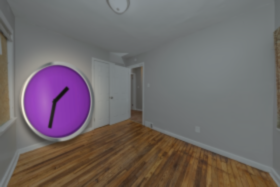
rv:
1.32
